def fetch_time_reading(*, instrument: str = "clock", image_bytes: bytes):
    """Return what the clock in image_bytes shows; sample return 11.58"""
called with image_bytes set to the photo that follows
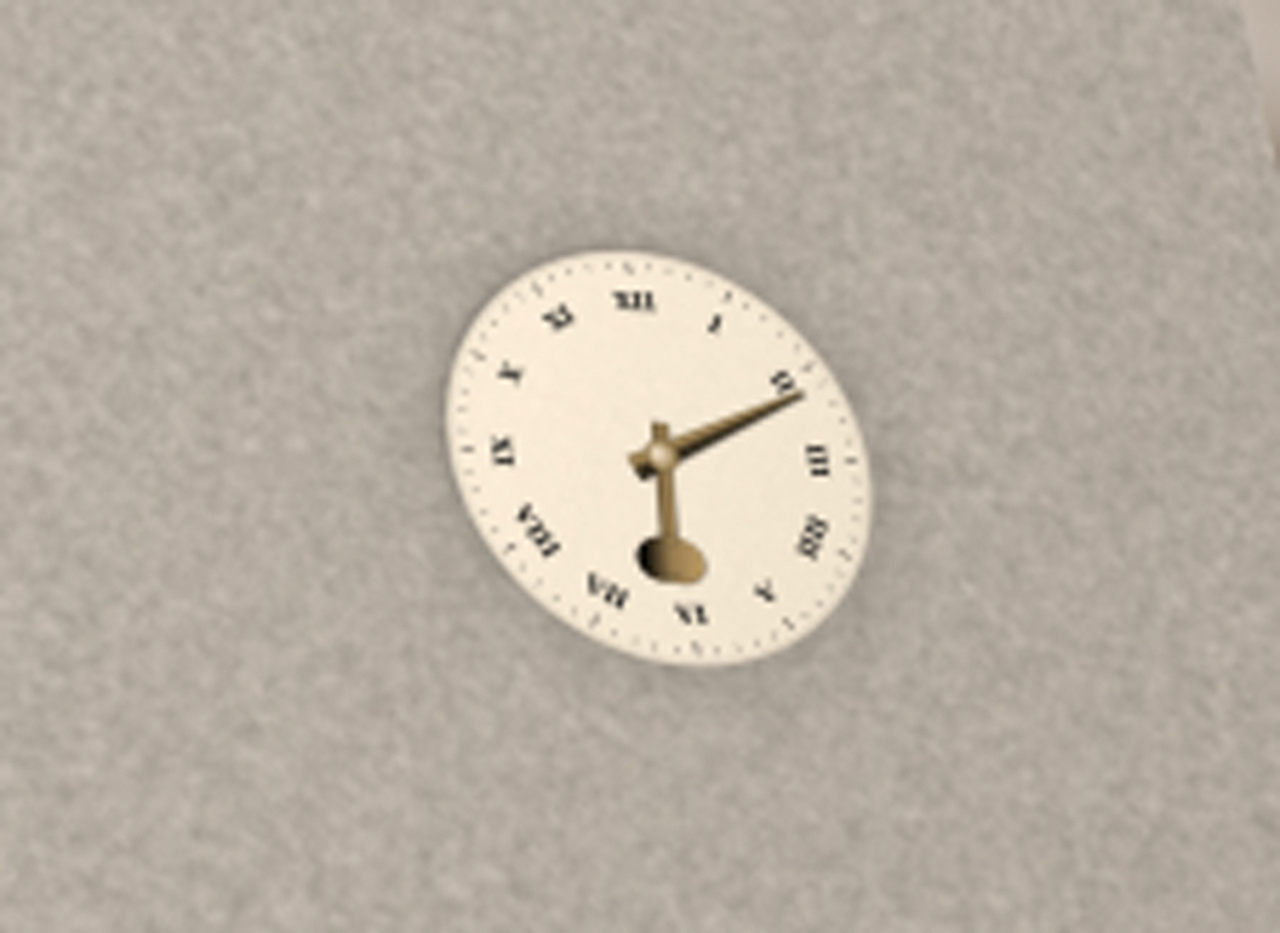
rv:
6.11
